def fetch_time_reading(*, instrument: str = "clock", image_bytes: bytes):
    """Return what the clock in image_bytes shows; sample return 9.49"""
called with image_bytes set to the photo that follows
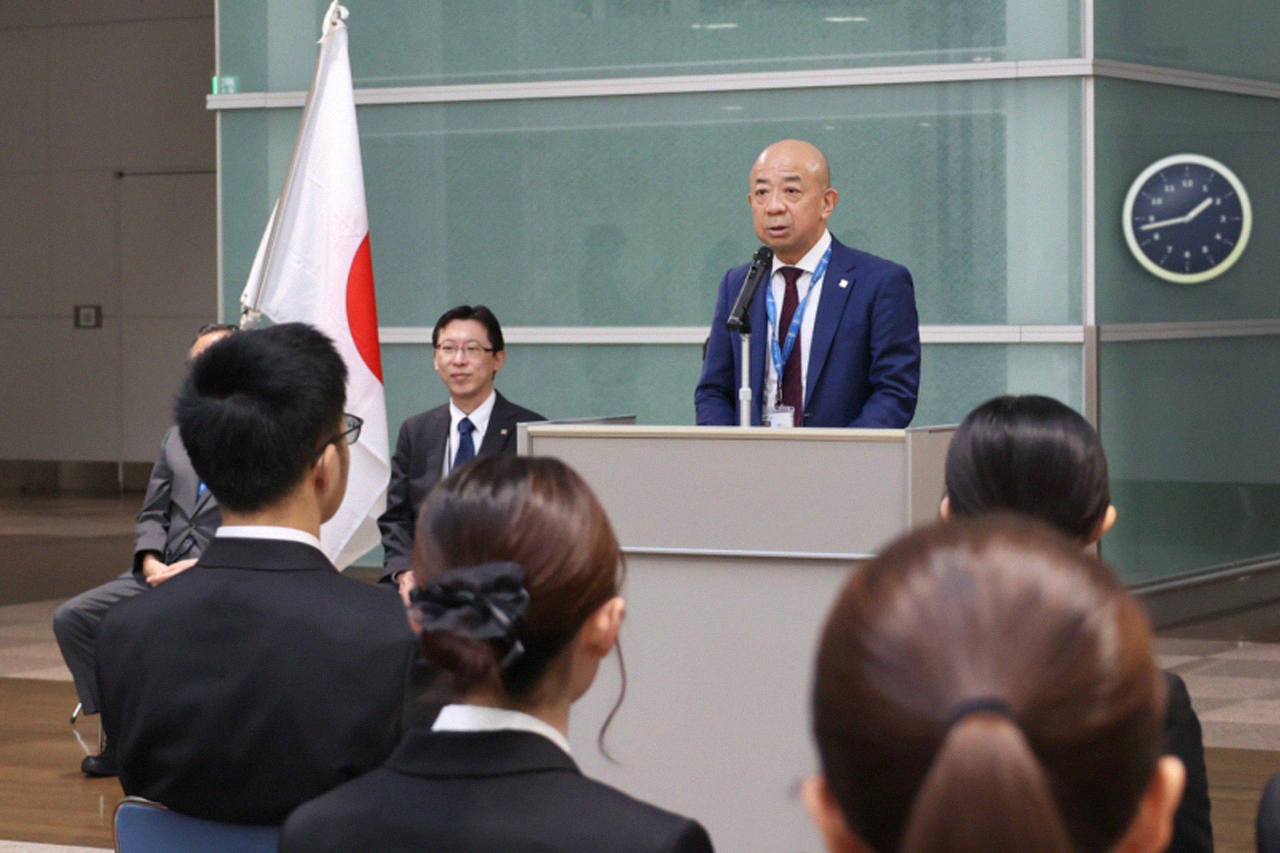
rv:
1.43
